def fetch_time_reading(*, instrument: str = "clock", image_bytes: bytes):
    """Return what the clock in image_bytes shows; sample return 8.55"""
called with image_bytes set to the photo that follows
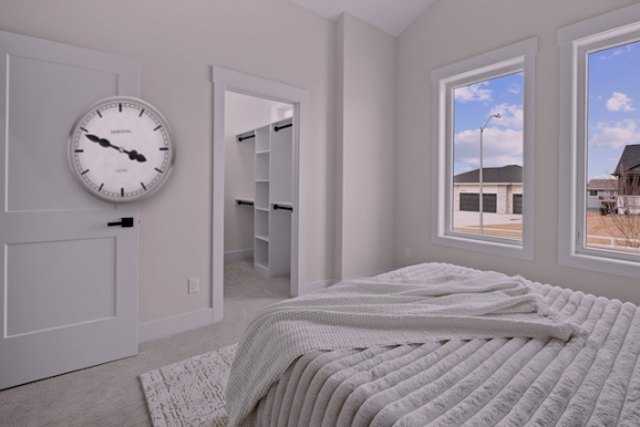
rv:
3.49
